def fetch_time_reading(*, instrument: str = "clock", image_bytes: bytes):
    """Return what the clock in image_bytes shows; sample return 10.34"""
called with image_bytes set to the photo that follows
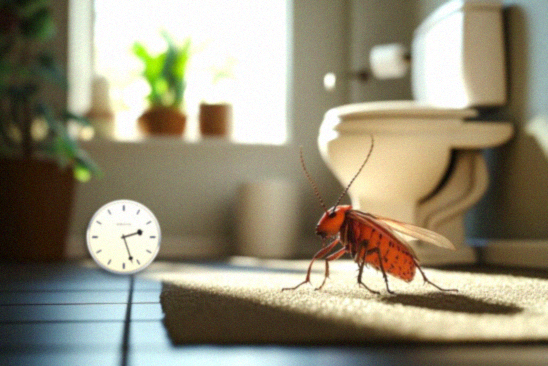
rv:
2.27
